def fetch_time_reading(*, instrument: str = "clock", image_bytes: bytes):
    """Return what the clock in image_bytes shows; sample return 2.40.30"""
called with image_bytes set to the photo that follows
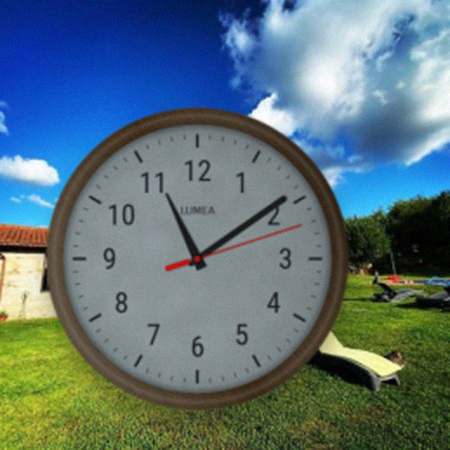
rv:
11.09.12
